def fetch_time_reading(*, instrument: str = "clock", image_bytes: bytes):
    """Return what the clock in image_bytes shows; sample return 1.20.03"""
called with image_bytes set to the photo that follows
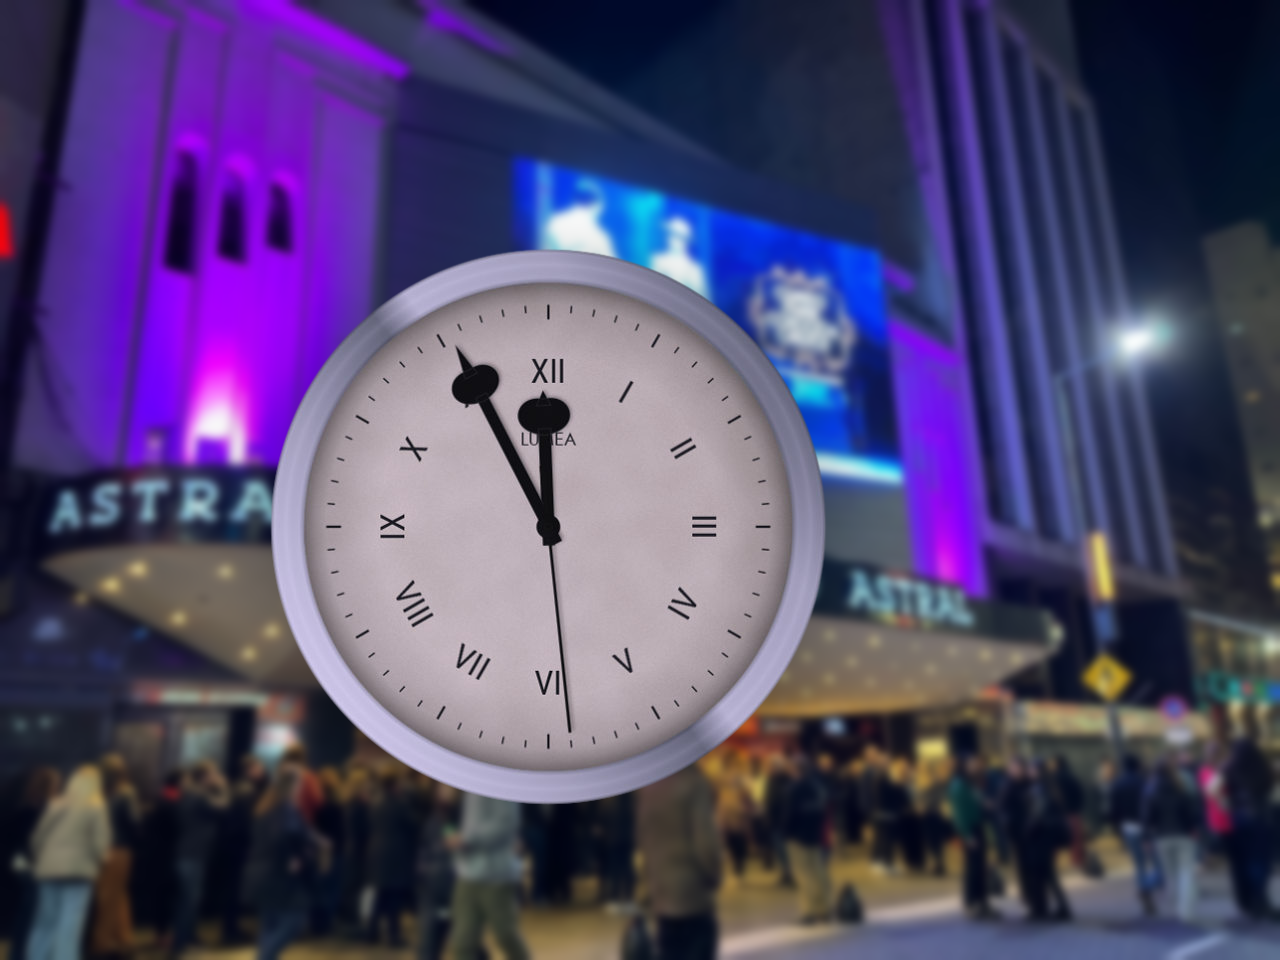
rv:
11.55.29
